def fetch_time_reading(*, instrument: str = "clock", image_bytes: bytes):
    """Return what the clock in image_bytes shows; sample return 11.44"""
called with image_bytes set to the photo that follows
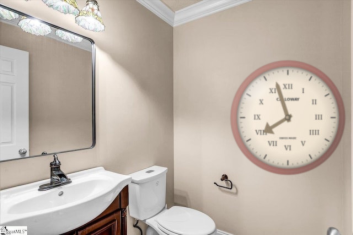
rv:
7.57
